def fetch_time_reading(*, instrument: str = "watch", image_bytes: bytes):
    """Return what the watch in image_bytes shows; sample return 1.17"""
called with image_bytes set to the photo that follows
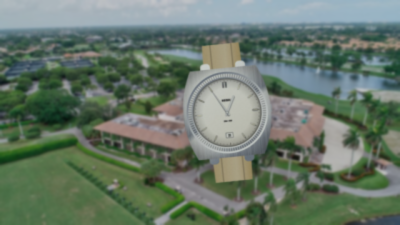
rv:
12.55
